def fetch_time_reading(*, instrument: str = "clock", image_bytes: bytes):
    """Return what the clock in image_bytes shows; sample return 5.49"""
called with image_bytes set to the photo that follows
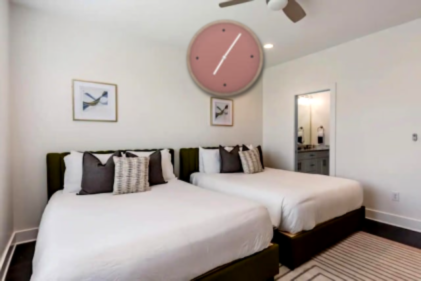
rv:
7.06
